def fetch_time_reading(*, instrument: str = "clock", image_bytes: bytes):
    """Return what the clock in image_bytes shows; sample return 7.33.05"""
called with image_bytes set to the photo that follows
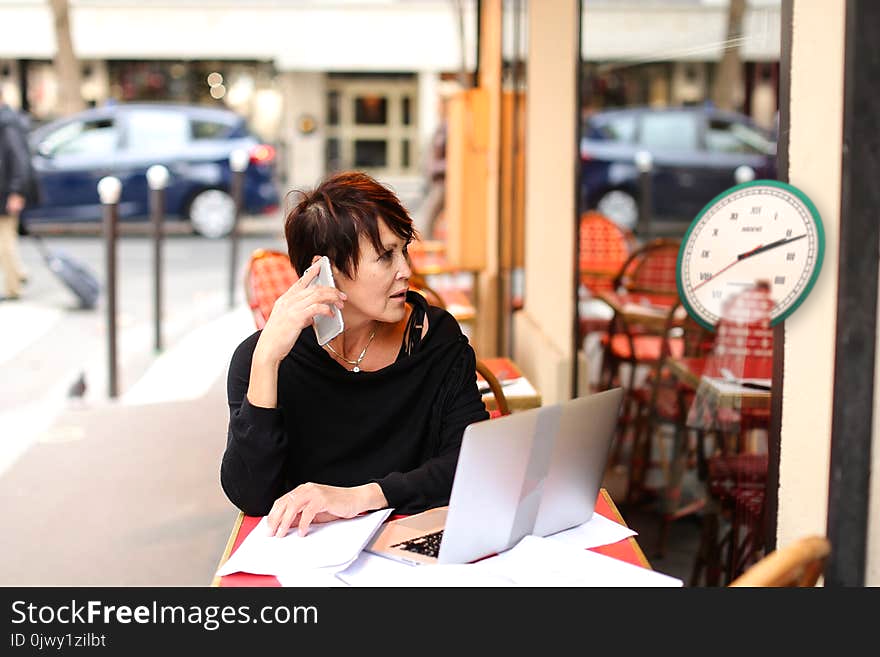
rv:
2.11.39
